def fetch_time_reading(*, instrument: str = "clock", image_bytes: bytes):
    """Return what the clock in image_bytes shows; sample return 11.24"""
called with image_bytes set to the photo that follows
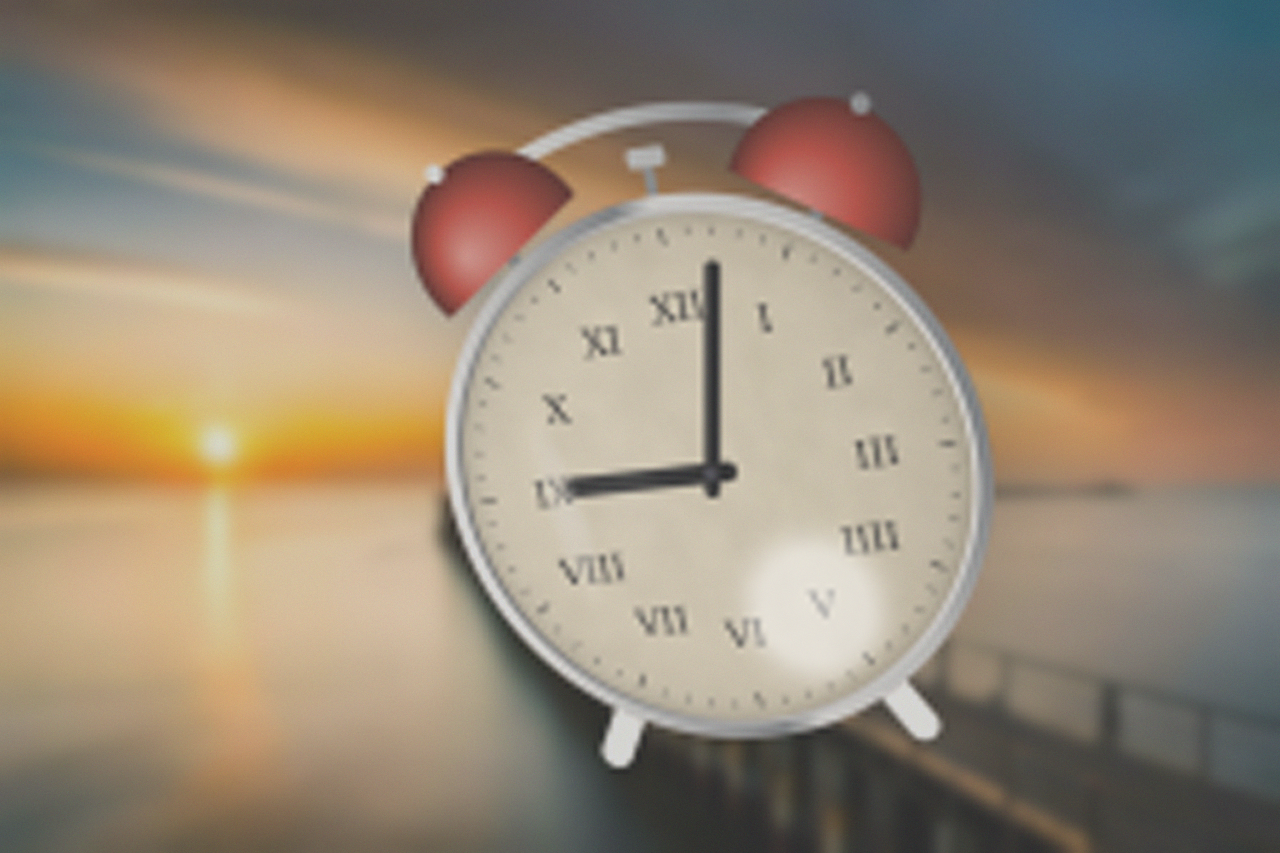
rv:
9.02
